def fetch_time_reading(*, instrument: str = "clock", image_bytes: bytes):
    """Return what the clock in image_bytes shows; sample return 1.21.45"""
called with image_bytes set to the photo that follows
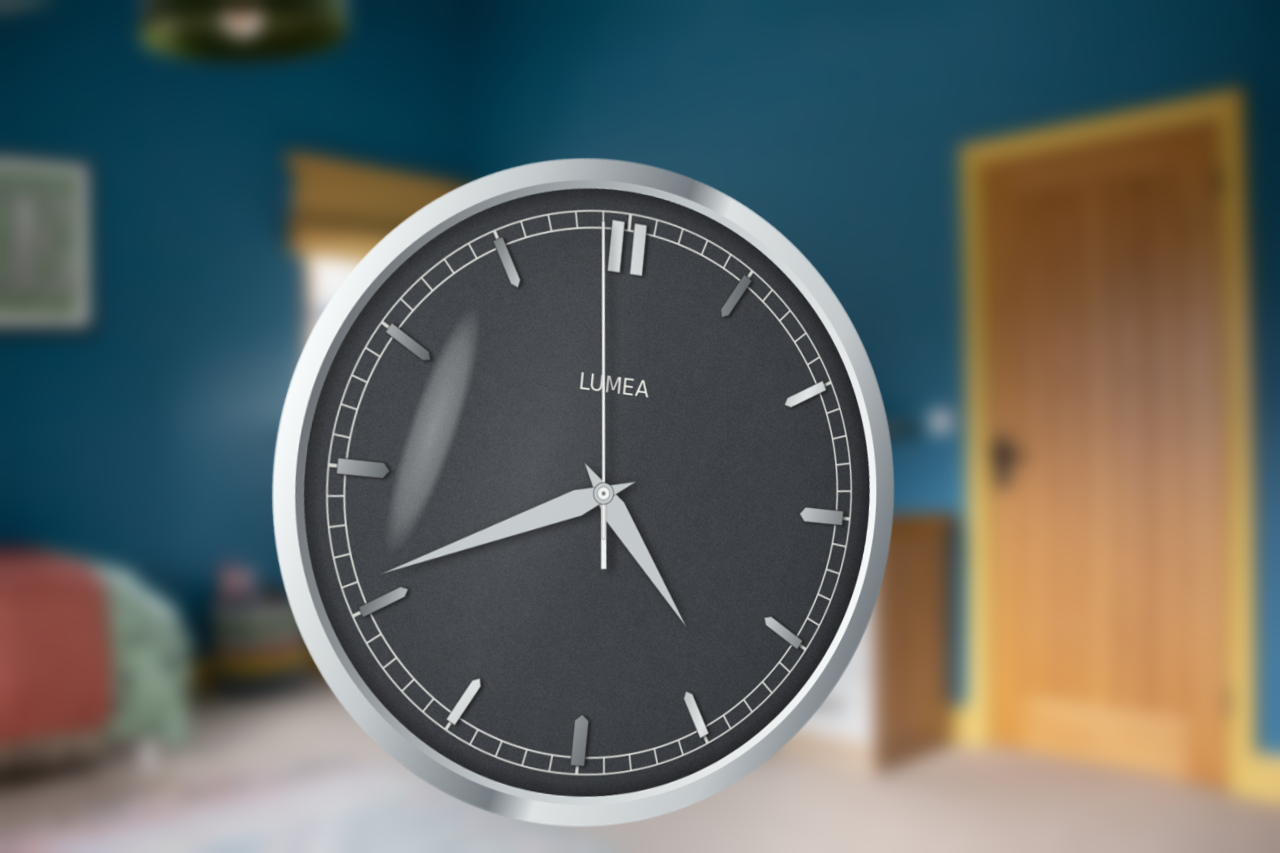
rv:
4.40.59
